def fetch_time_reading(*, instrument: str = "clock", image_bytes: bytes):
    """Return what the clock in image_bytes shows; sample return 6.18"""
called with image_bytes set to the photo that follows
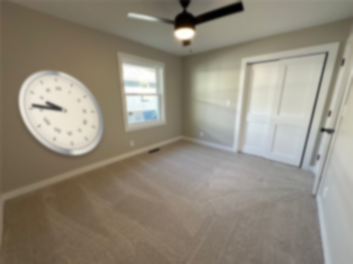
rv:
9.46
